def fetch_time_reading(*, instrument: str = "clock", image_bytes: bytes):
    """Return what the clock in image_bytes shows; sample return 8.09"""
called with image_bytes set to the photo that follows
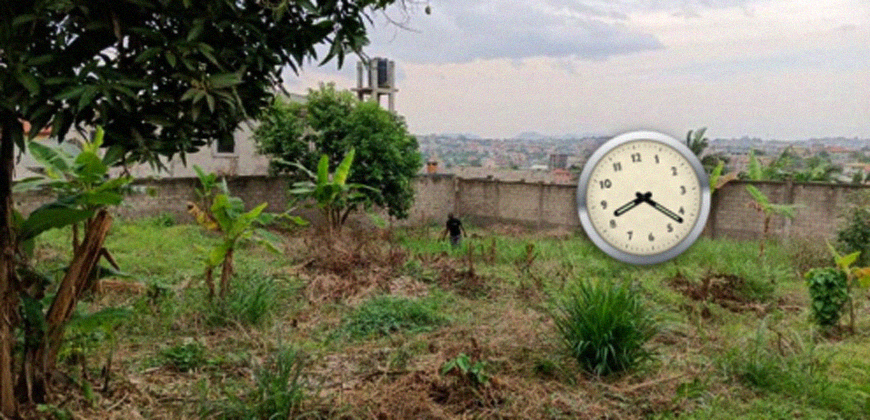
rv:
8.22
